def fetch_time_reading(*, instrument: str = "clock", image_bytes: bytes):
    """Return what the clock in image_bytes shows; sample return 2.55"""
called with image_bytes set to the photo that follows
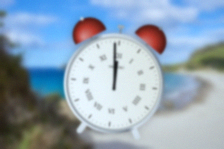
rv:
11.59
